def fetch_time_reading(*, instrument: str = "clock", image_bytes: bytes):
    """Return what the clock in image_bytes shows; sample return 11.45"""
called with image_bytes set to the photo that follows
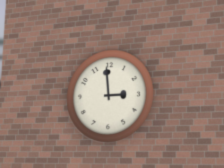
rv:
2.59
